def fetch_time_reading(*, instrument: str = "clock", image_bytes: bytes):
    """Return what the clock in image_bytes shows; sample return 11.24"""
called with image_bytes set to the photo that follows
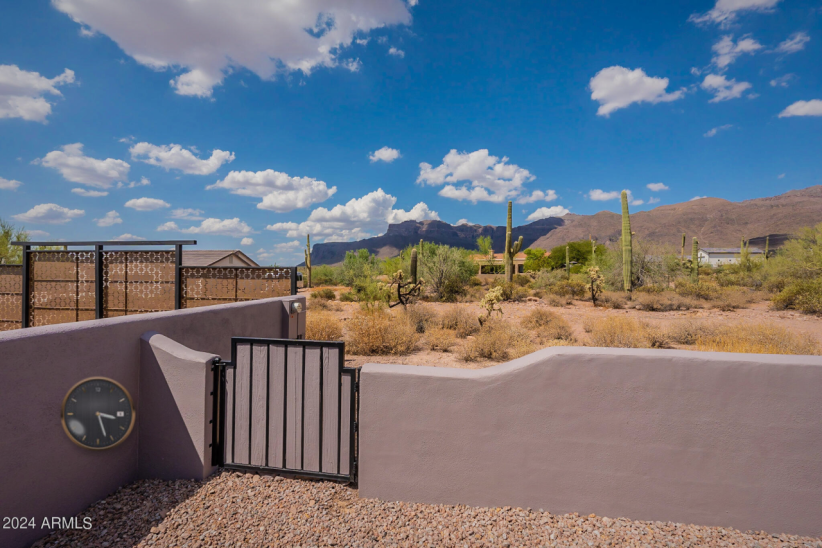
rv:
3.27
